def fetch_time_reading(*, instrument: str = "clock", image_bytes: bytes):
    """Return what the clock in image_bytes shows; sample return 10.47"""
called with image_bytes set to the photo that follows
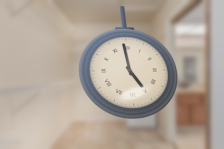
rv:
4.59
